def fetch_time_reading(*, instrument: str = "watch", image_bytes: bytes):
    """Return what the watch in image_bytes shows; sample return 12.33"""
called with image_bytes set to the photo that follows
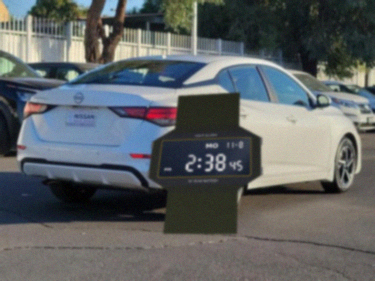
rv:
2.38
